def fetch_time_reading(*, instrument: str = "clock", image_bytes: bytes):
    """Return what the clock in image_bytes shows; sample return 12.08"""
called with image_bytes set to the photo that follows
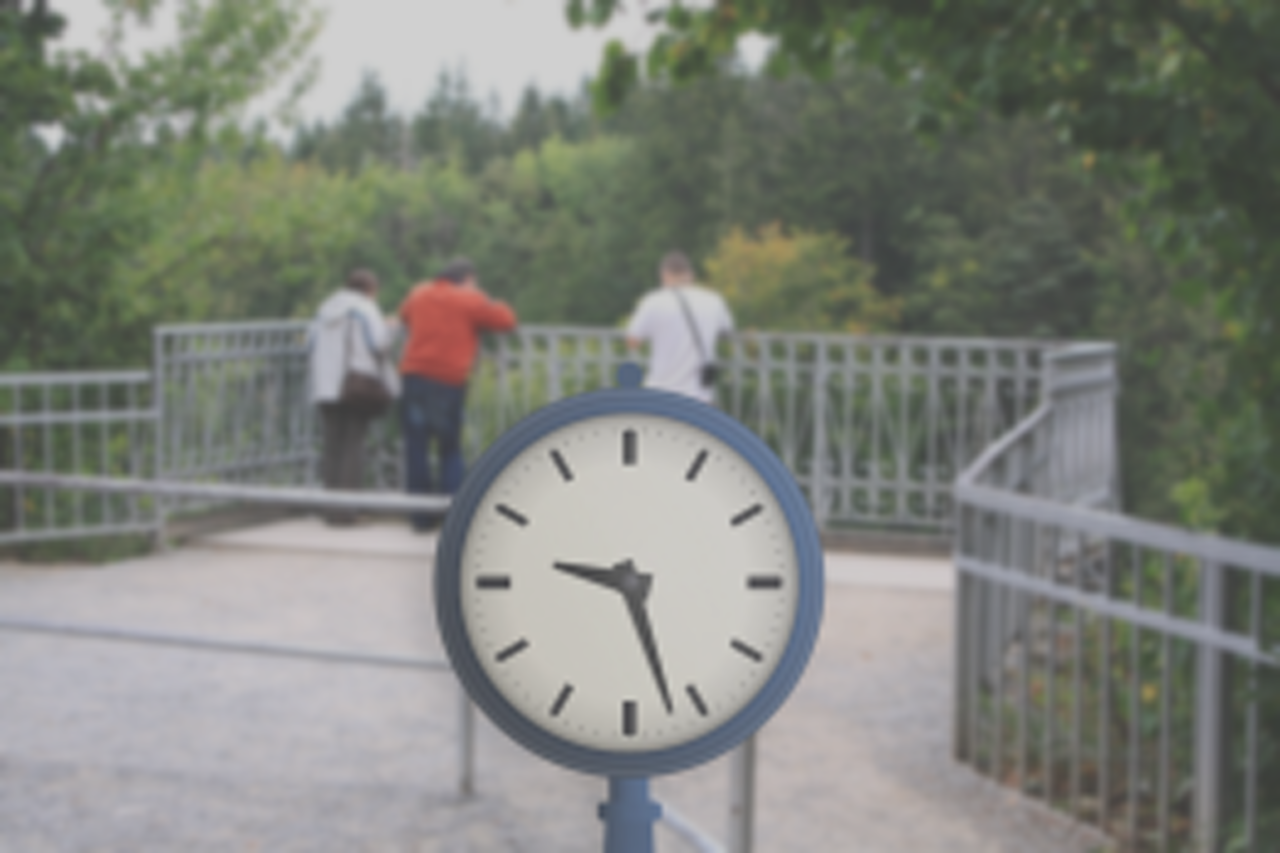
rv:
9.27
